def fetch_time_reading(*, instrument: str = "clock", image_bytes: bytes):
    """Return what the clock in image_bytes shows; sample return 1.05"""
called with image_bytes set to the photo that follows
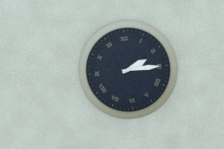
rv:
2.15
